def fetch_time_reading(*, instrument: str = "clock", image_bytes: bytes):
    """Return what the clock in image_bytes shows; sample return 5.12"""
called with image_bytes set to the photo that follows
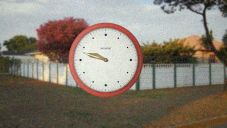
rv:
9.48
